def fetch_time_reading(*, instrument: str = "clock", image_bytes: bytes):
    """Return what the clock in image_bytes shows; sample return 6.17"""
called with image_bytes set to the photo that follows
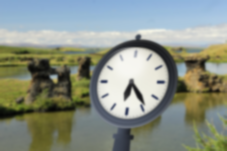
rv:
6.24
